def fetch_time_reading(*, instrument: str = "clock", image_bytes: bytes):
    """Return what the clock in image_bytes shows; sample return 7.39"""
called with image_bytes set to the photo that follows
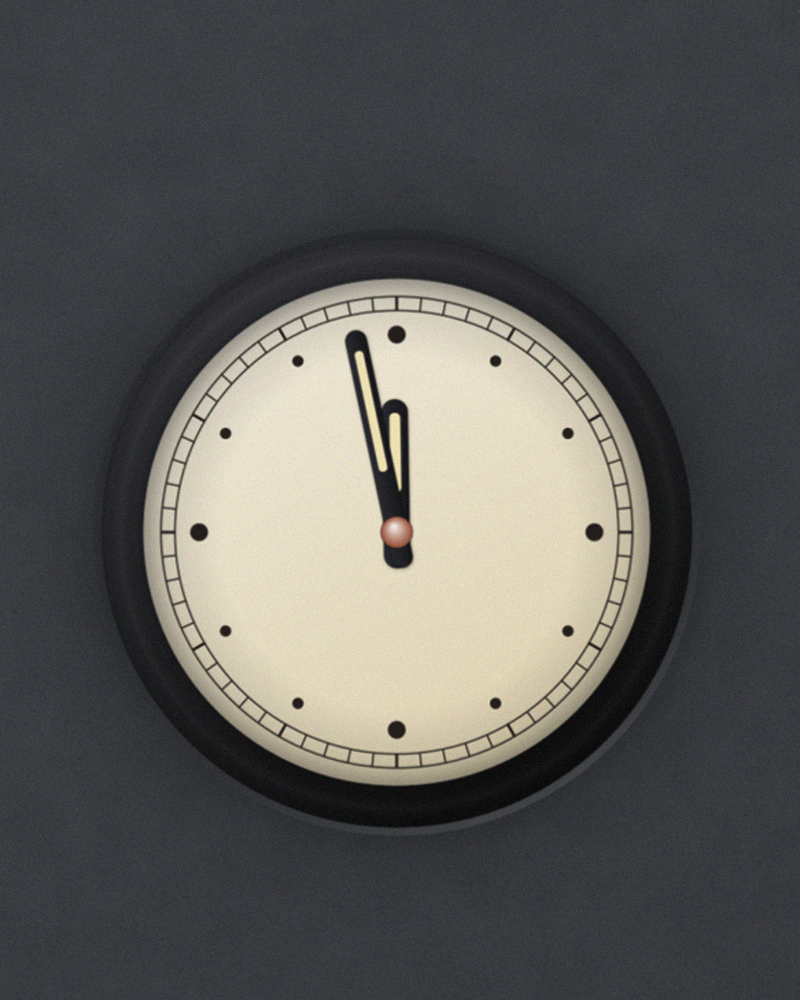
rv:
11.58
